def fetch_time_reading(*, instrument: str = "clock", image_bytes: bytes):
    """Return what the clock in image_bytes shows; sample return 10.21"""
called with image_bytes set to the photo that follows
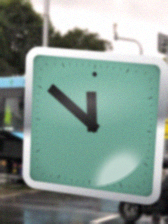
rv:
11.51
